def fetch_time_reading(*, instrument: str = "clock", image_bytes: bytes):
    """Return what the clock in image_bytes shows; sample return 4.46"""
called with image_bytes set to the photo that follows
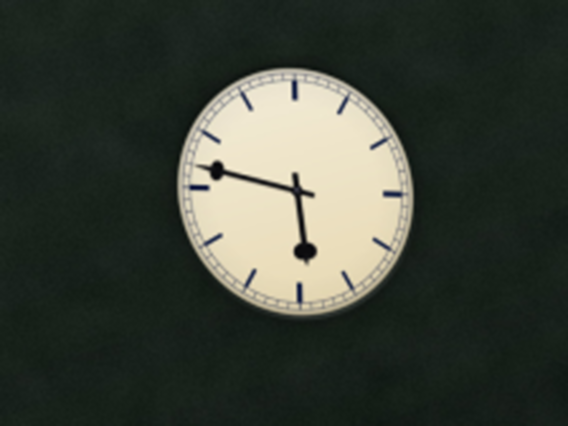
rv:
5.47
